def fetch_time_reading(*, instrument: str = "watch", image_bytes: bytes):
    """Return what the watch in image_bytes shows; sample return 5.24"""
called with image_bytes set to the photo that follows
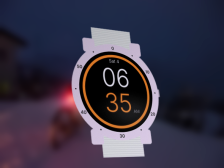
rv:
6.35
